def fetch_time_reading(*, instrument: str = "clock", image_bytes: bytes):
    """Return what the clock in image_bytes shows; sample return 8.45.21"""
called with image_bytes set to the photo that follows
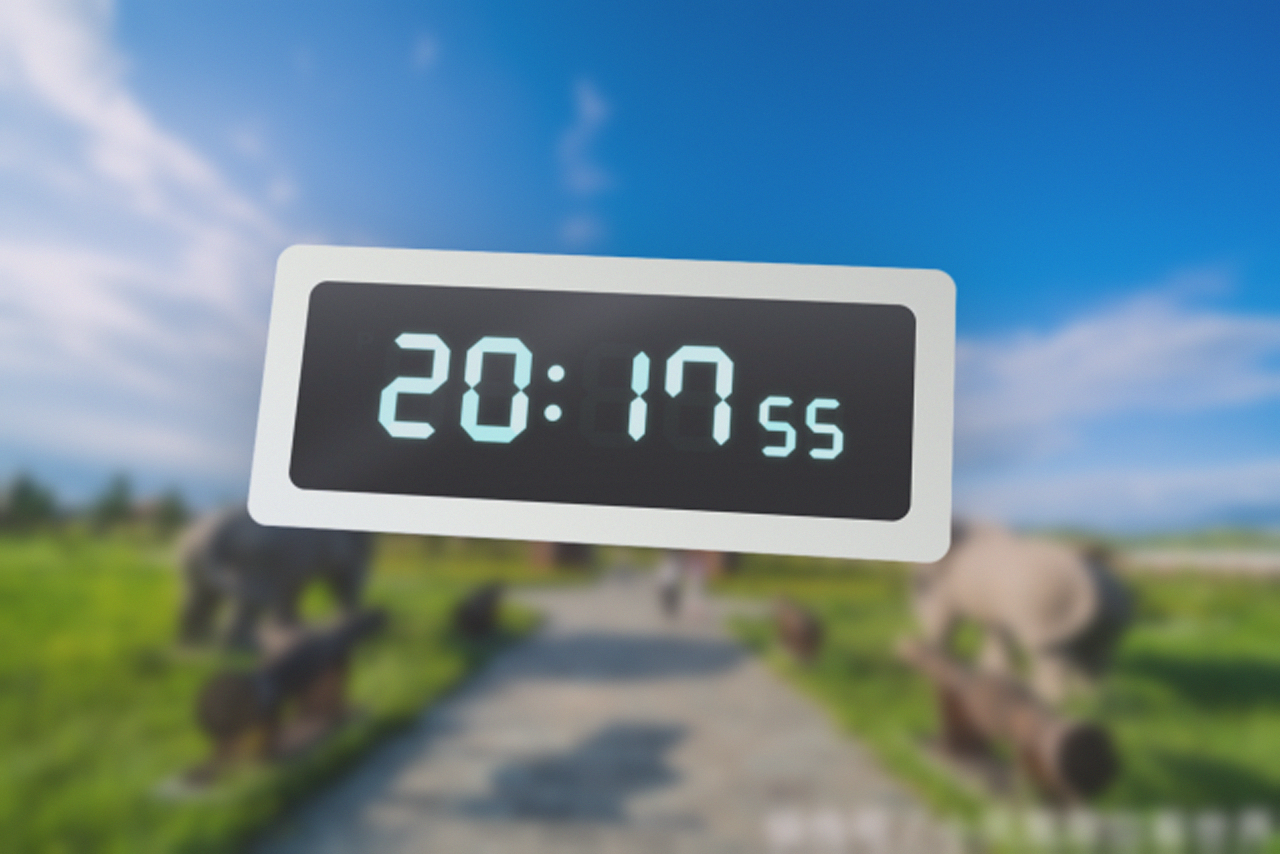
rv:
20.17.55
